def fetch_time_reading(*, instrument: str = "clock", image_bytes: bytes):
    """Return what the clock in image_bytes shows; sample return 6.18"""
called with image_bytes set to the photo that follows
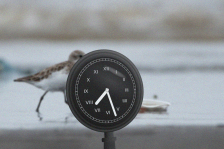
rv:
7.27
